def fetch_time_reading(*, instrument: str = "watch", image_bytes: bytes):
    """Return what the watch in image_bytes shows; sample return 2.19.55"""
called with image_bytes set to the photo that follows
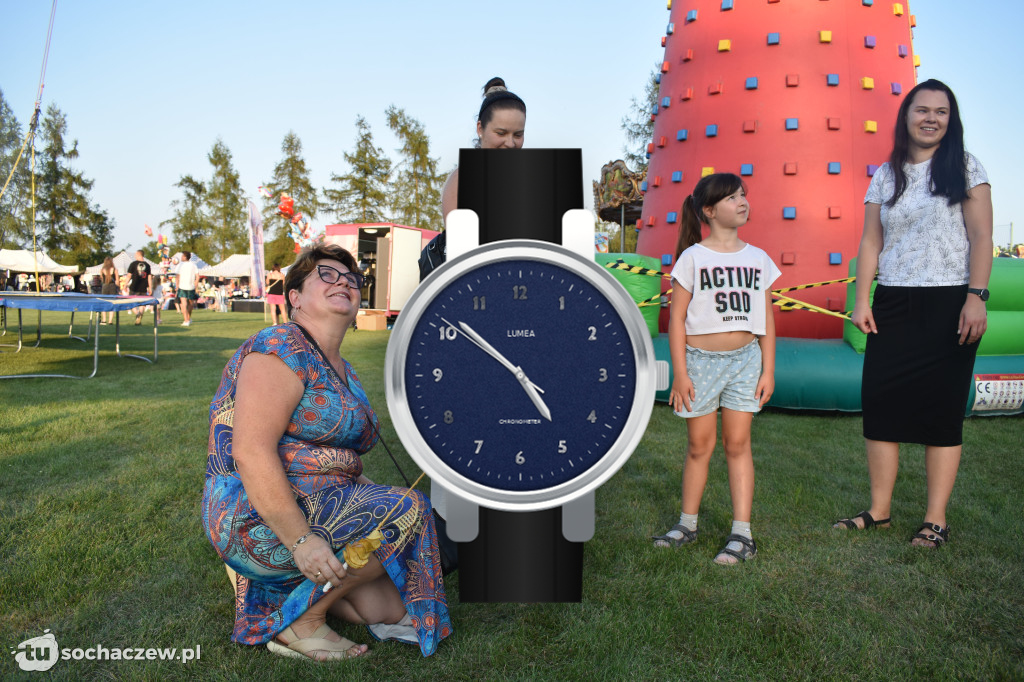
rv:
4.51.51
